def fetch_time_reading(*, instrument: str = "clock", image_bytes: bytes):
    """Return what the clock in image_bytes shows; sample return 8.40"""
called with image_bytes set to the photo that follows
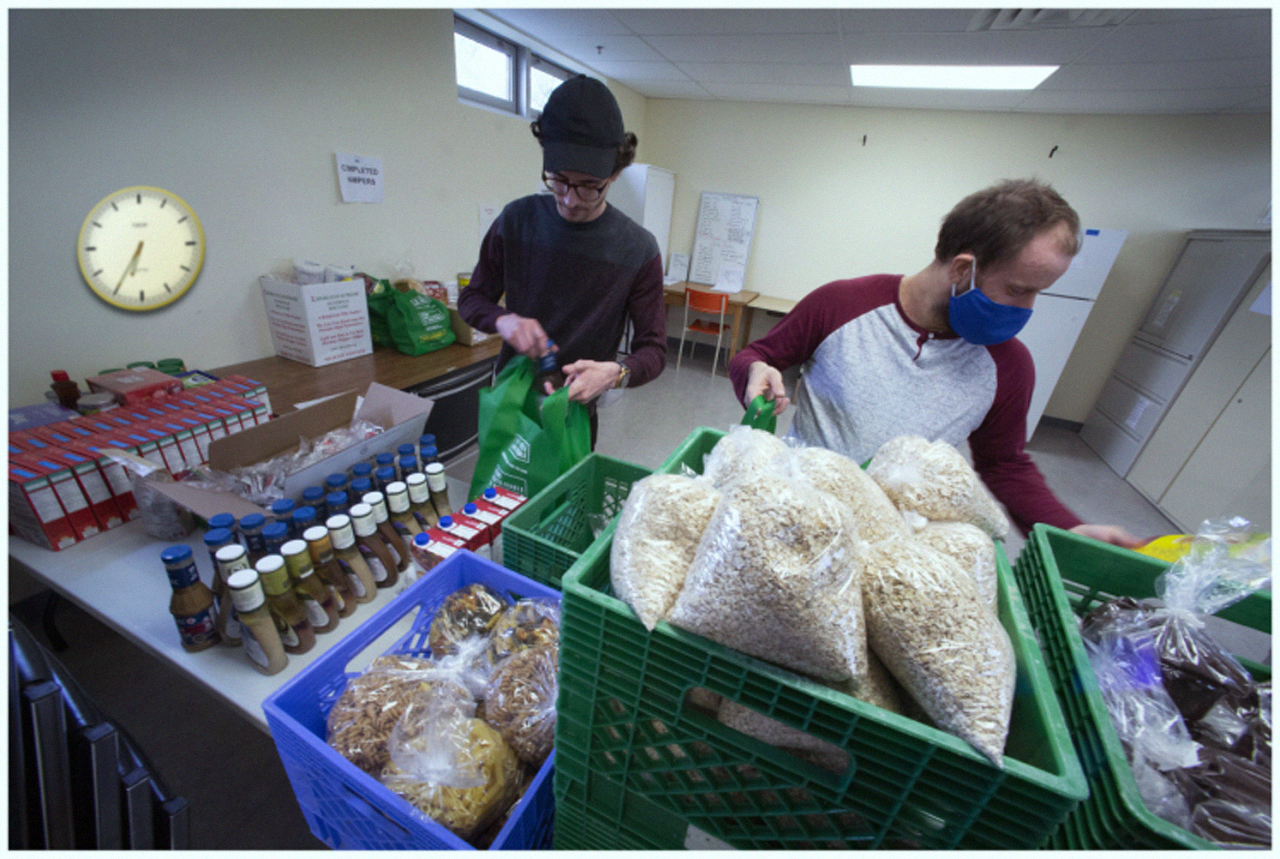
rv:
6.35
